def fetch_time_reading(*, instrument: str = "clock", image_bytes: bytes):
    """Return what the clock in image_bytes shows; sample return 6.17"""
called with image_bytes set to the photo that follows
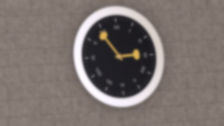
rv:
2.54
